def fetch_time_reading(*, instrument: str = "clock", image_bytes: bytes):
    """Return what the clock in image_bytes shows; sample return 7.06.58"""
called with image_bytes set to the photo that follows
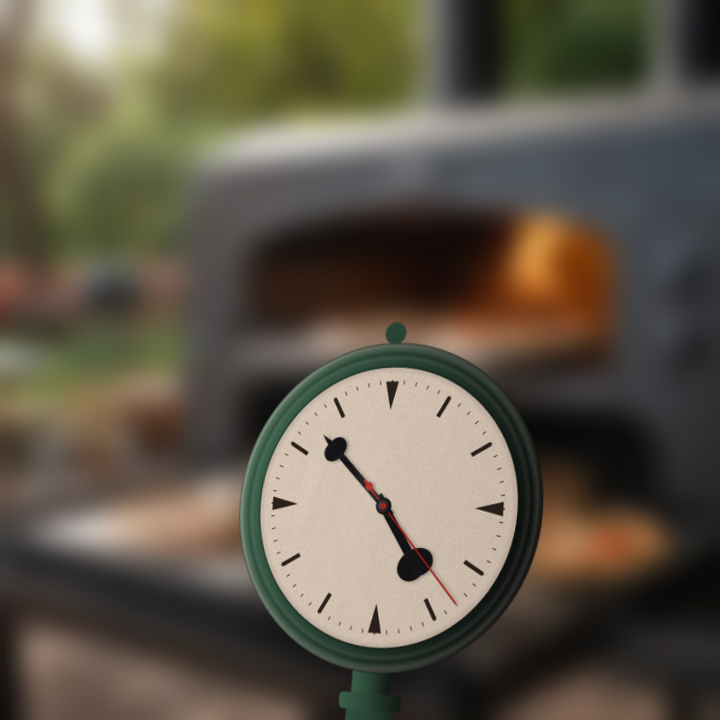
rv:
4.52.23
